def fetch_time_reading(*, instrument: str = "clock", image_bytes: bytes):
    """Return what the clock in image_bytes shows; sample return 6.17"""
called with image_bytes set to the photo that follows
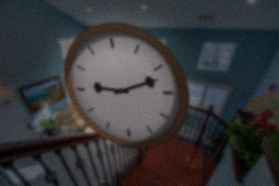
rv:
9.12
